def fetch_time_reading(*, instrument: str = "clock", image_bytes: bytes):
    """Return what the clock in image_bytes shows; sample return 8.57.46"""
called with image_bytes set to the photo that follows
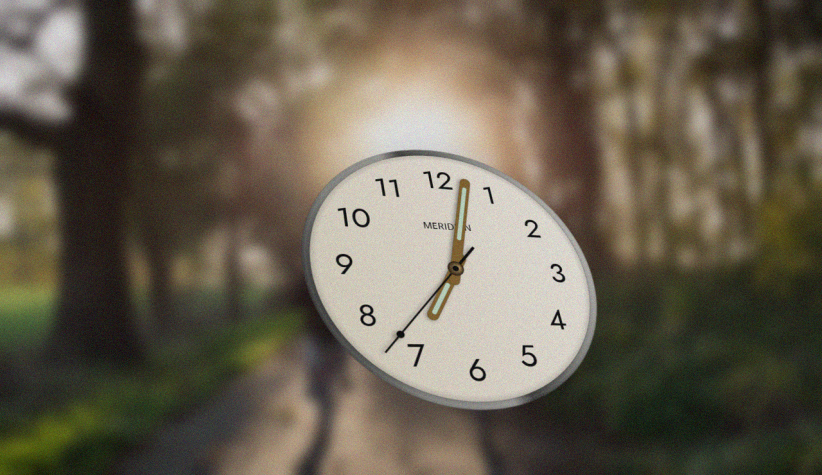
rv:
7.02.37
